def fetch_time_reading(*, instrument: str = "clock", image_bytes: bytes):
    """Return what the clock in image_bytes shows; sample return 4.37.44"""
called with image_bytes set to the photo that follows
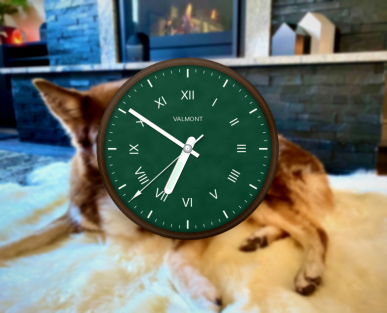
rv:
6.50.38
